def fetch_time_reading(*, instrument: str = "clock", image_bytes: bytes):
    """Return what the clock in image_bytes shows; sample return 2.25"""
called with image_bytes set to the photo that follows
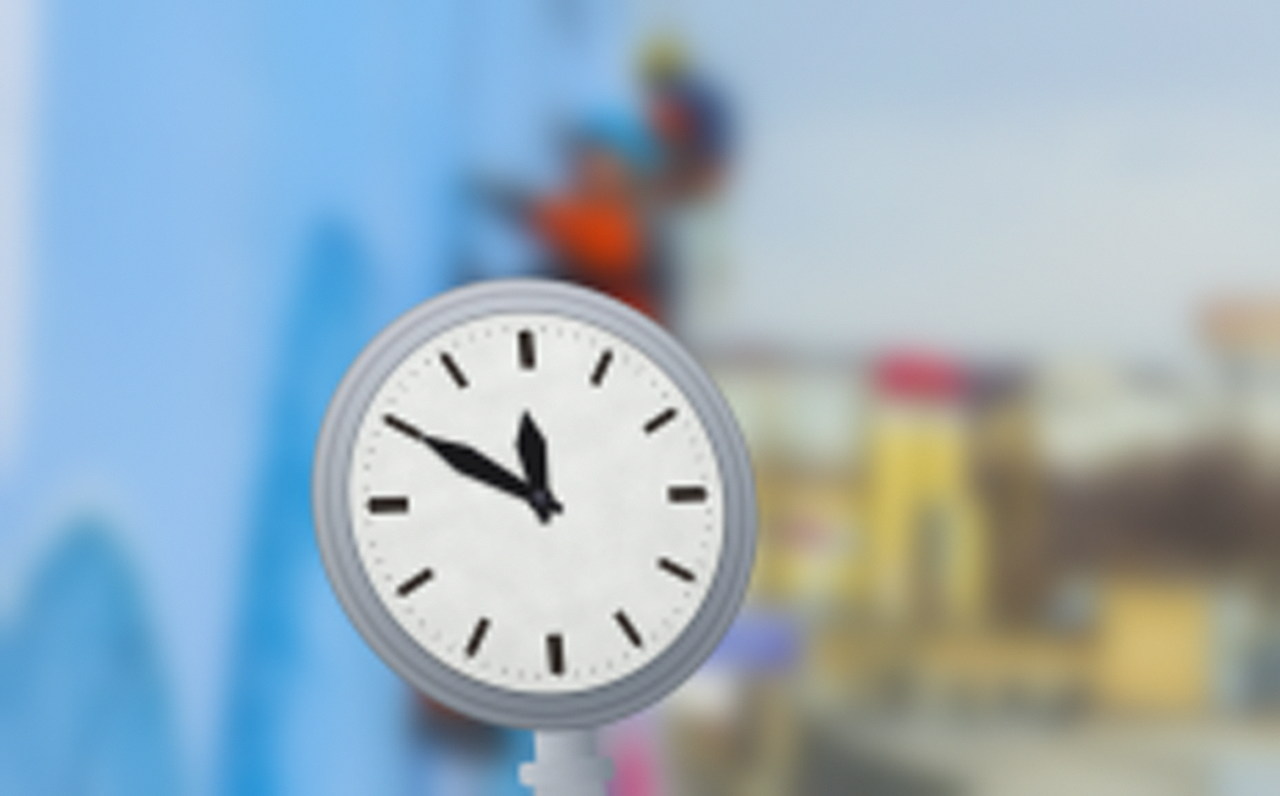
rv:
11.50
